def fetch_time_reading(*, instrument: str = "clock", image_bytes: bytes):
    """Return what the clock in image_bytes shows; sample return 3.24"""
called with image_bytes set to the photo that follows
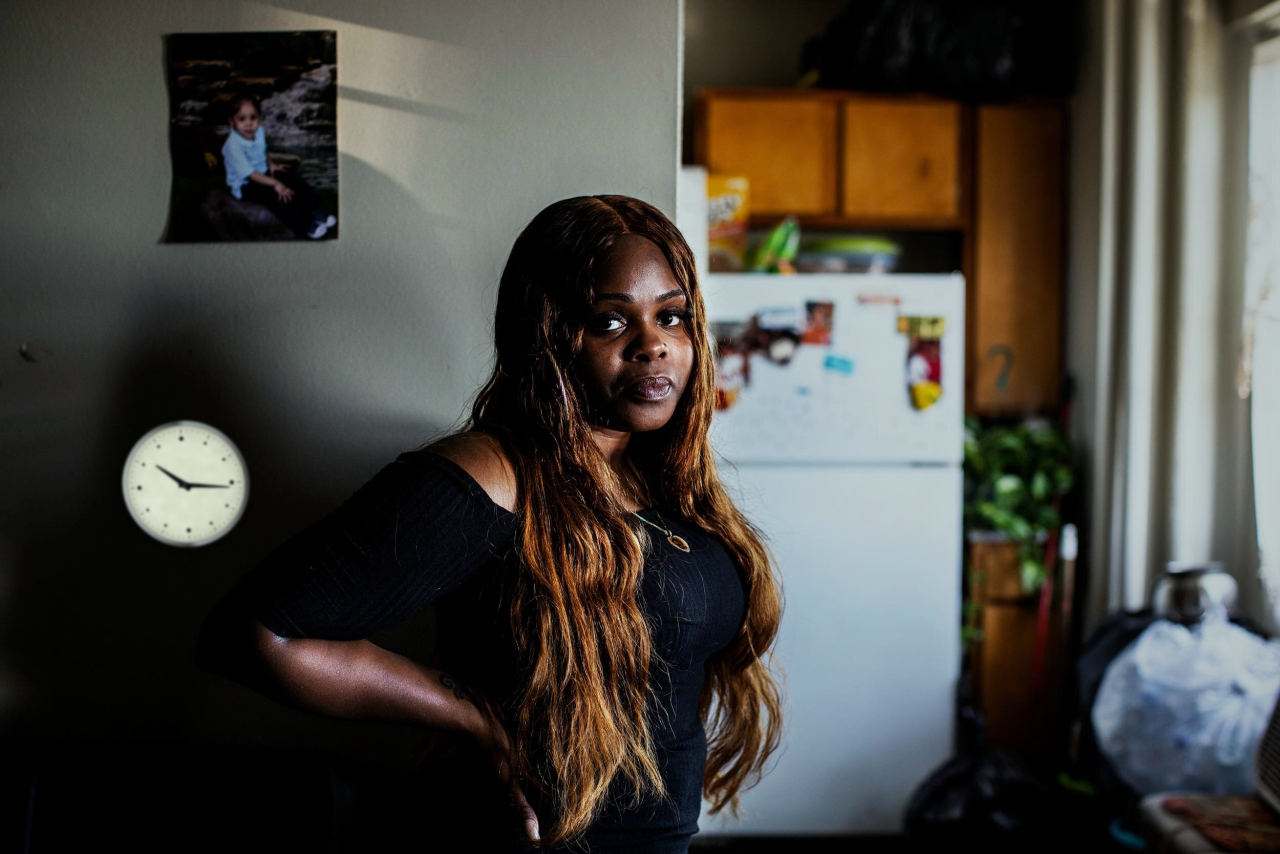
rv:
10.16
